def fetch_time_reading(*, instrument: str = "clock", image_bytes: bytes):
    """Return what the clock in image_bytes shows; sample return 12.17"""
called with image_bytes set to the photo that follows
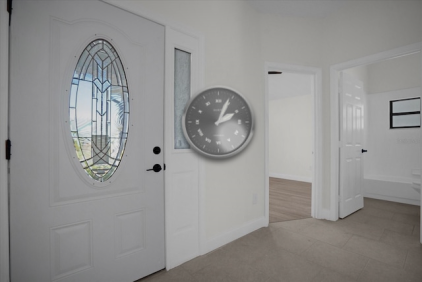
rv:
2.04
